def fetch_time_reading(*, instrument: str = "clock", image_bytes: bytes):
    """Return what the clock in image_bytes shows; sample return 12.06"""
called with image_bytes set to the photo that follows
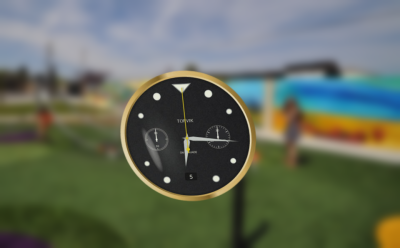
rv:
6.16
